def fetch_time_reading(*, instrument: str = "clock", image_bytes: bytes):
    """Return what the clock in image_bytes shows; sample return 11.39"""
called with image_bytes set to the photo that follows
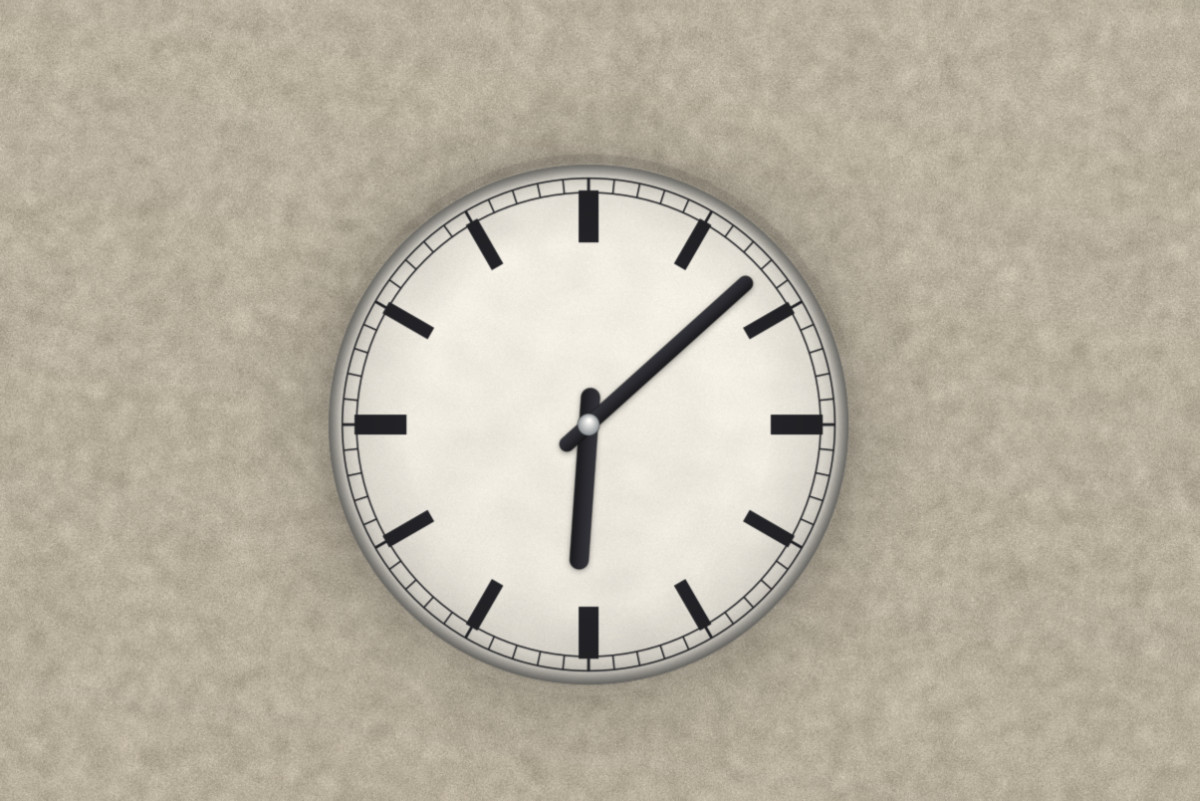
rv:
6.08
